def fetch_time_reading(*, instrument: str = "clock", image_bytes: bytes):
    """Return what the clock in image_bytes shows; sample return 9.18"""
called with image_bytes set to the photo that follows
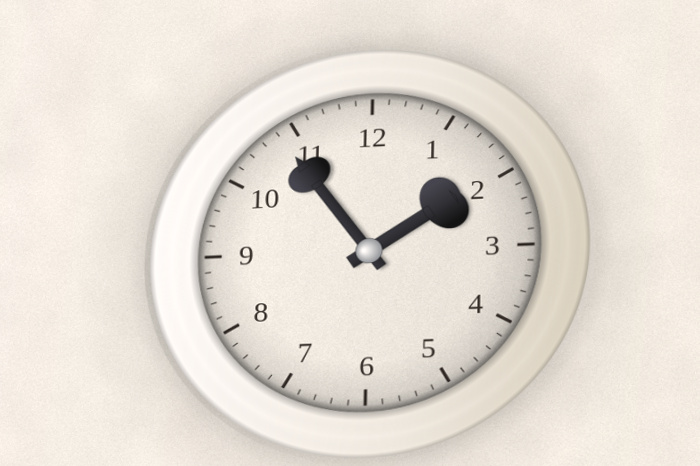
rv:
1.54
